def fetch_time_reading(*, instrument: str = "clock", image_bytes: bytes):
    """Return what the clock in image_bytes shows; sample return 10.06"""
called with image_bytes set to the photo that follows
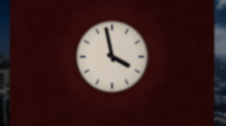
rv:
3.58
